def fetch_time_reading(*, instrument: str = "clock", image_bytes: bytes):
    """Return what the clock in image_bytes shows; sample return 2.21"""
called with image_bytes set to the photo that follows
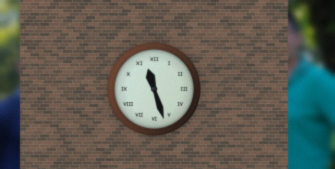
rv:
11.27
